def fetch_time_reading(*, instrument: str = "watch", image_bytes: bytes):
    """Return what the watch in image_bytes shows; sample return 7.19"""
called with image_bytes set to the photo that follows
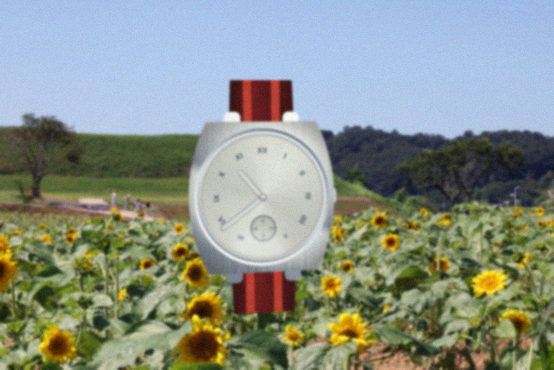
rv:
10.39
